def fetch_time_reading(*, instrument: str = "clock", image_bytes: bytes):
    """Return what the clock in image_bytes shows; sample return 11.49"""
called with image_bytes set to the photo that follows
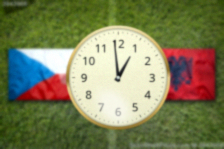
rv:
12.59
